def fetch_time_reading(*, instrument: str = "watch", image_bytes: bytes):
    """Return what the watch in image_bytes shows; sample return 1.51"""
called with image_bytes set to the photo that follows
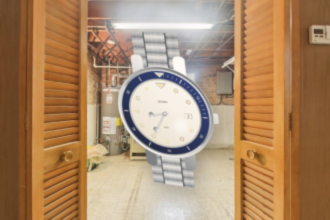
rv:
8.35
